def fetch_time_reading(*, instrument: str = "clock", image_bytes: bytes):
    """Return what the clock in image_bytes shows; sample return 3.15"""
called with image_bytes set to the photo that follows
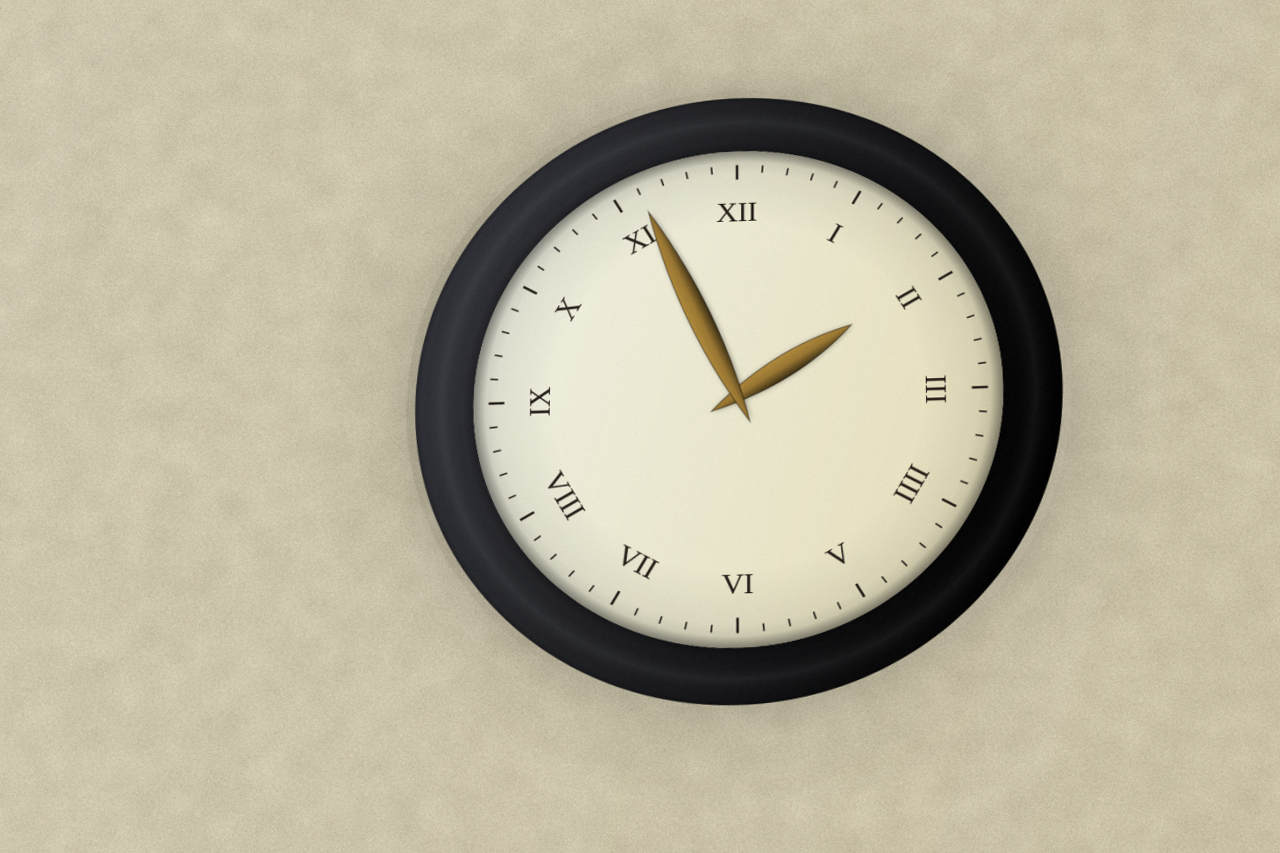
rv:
1.56
